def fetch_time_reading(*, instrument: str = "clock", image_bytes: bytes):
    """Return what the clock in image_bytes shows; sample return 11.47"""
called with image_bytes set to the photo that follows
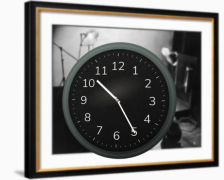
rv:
10.25
